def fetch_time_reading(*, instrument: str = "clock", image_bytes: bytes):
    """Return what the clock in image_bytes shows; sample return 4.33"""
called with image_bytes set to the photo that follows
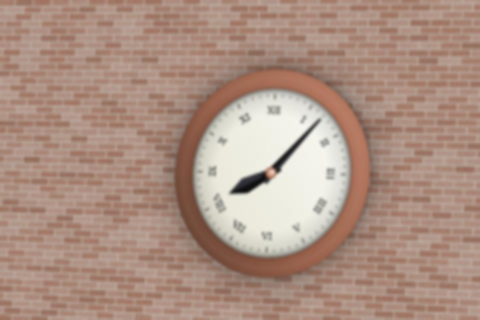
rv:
8.07
